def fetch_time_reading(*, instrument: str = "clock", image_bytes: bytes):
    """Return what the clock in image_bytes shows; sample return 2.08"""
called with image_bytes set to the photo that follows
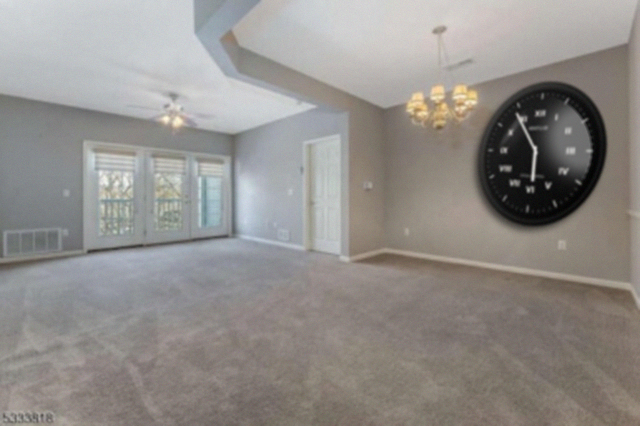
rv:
5.54
